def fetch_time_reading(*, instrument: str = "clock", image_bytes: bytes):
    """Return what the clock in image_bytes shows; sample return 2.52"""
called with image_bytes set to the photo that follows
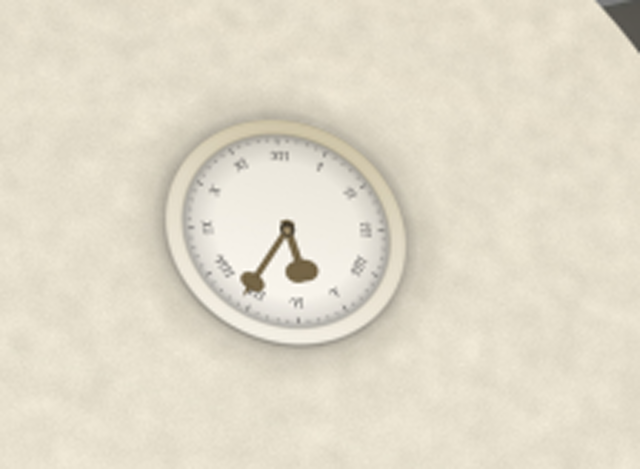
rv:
5.36
